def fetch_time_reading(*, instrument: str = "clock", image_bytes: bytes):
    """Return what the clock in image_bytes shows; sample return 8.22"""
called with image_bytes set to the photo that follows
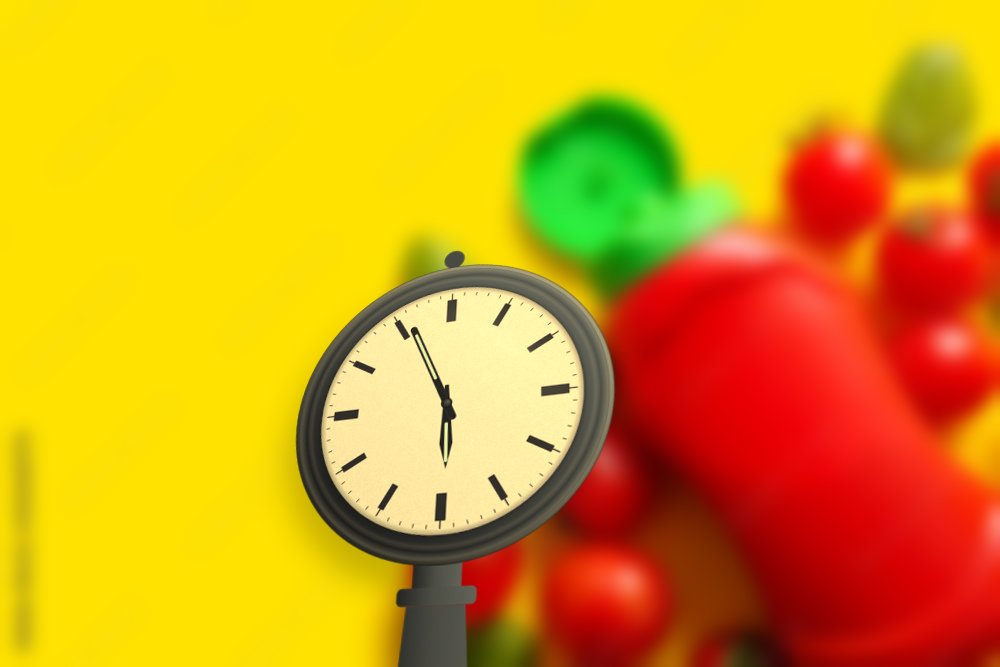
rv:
5.56
